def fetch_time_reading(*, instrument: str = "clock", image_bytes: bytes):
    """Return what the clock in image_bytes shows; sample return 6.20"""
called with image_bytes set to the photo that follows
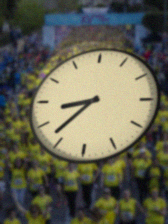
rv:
8.37
